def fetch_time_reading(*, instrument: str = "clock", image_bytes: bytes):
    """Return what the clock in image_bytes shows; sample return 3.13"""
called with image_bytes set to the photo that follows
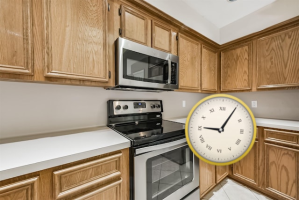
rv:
9.05
